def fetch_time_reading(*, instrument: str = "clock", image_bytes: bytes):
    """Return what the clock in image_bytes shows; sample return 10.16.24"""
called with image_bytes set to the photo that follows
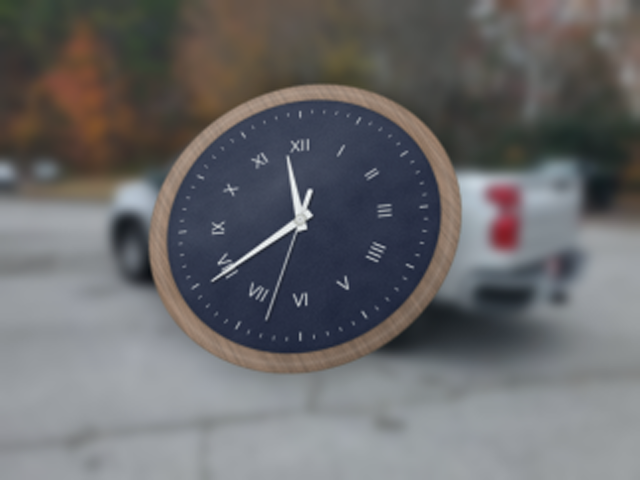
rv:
11.39.33
